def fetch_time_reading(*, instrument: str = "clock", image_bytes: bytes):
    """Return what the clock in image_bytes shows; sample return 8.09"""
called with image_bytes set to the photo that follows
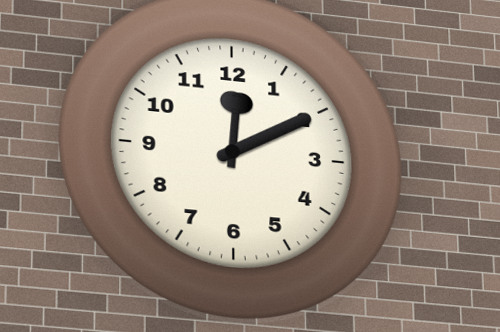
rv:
12.10
